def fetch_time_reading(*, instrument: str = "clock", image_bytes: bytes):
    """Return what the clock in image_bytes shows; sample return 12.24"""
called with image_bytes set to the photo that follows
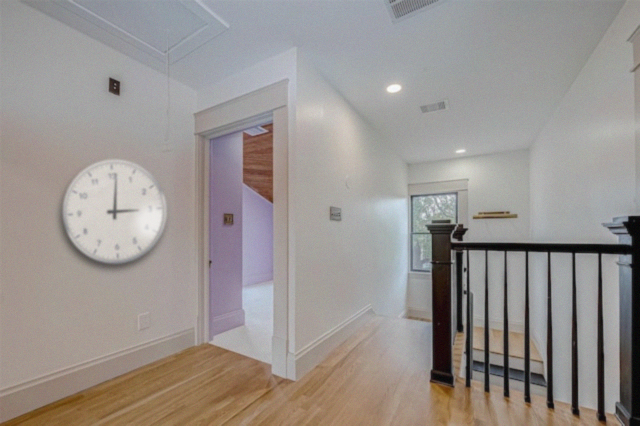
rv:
3.01
